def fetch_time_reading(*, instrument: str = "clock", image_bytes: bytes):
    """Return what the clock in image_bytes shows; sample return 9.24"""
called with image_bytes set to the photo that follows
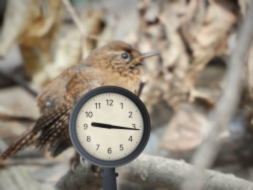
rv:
9.16
